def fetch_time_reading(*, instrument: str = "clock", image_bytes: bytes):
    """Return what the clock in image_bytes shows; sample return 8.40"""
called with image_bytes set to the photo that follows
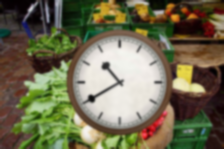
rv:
10.40
